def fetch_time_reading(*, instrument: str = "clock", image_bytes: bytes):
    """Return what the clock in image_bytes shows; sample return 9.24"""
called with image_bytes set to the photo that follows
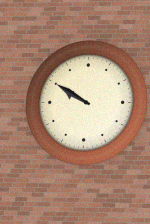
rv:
9.50
